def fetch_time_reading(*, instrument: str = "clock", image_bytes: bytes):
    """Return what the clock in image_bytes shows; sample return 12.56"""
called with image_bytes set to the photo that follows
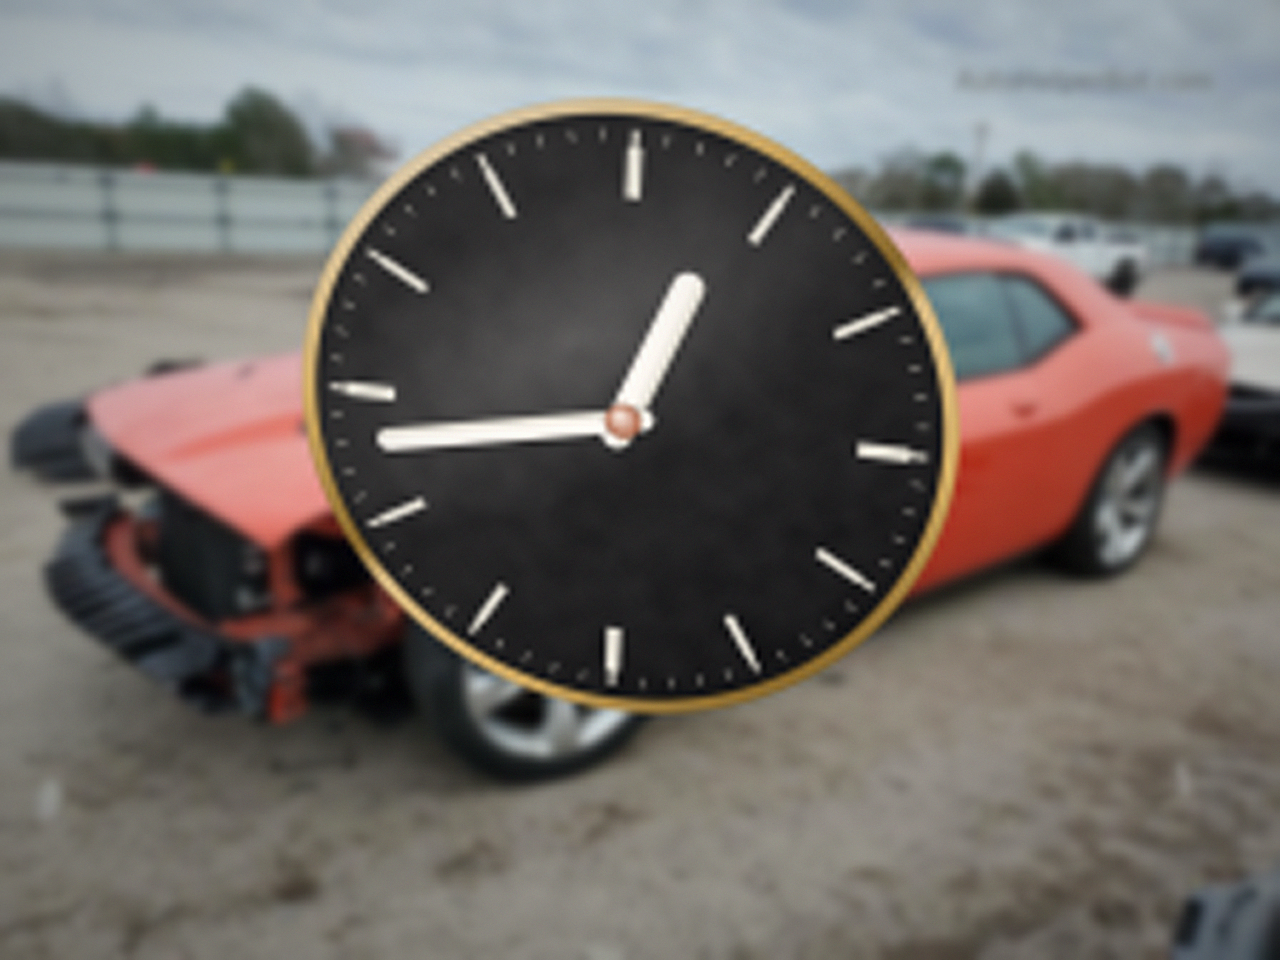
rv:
12.43
